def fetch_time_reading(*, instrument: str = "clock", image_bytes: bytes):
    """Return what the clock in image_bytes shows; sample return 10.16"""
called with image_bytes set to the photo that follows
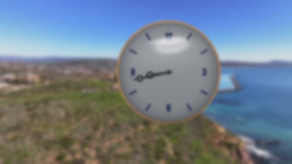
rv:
8.43
